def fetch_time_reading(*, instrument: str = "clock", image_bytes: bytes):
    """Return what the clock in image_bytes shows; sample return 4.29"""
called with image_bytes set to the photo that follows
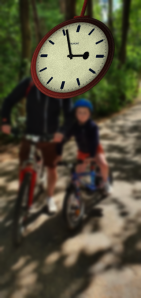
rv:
2.56
